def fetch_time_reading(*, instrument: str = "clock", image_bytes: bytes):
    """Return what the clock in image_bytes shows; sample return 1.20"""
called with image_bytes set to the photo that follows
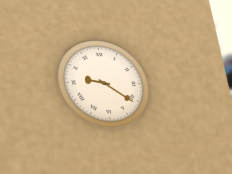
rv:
9.21
